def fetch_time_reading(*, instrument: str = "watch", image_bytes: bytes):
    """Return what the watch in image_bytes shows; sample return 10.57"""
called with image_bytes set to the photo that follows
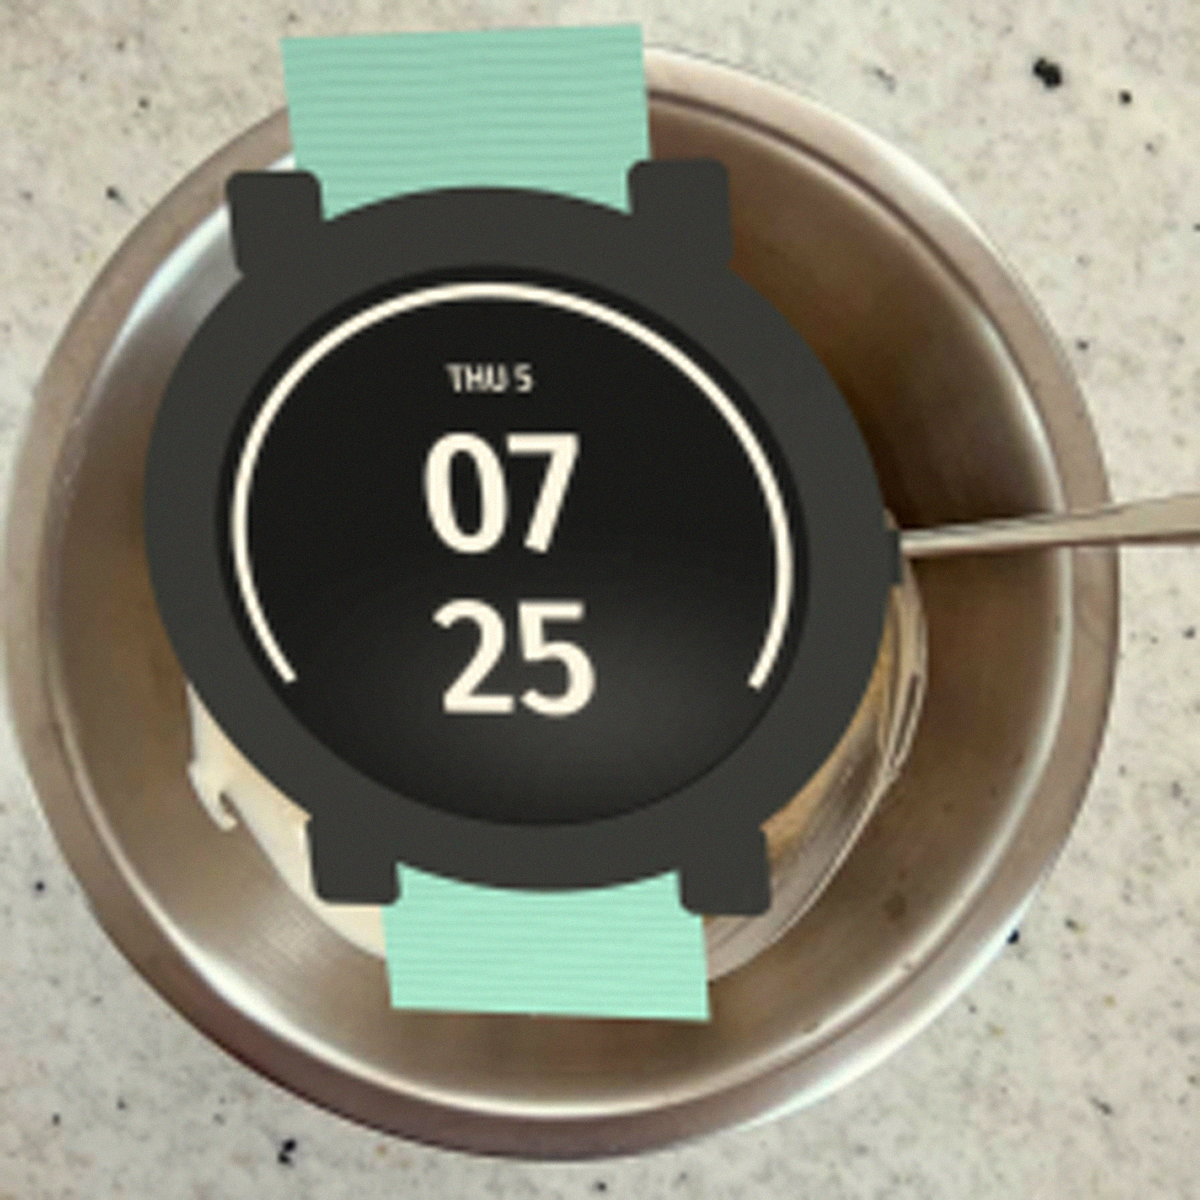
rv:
7.25
